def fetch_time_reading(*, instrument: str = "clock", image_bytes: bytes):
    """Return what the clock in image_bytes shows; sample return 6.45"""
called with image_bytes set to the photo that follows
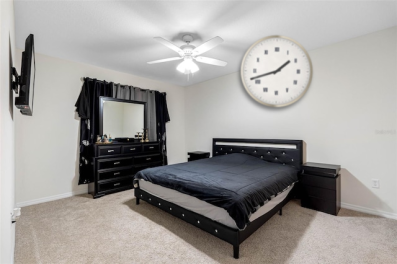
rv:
1.42
